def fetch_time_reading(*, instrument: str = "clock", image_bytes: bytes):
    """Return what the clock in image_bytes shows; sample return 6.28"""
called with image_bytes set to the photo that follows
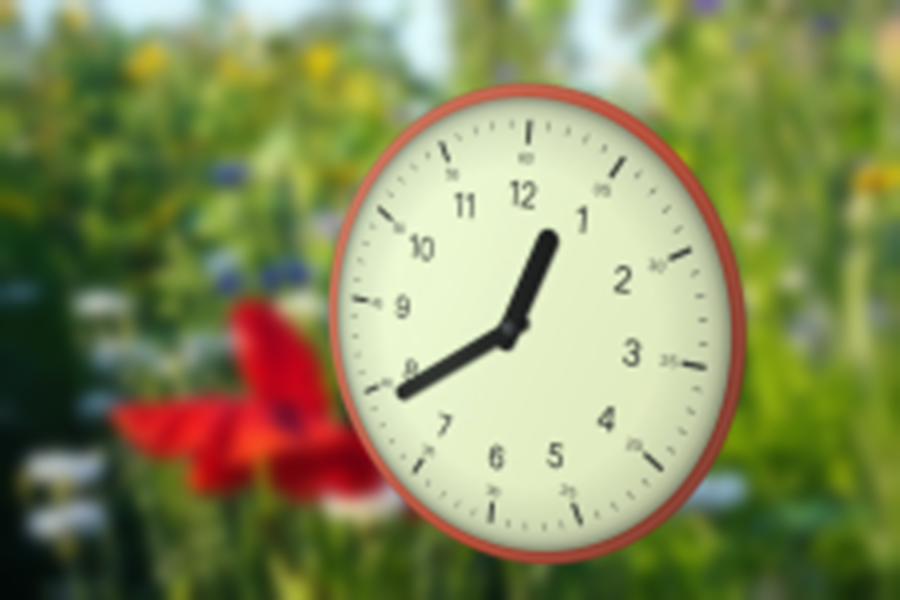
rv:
12.39
